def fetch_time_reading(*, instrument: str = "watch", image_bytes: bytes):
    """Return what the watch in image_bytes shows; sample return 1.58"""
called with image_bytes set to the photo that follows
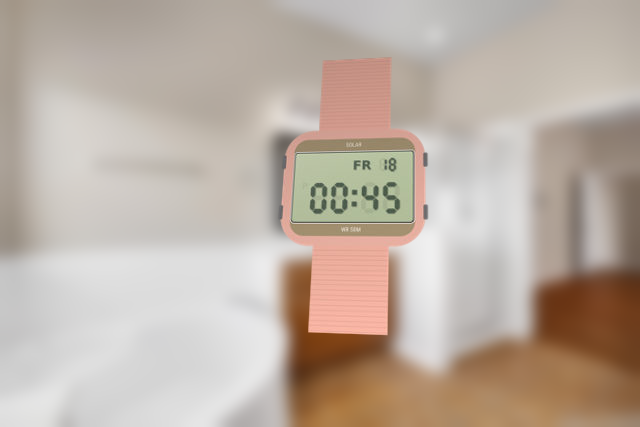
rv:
0.45
